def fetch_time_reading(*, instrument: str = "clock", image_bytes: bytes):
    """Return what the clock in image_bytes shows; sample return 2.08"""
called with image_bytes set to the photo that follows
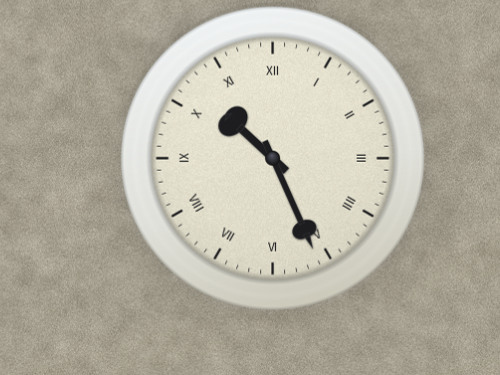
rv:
10.26
